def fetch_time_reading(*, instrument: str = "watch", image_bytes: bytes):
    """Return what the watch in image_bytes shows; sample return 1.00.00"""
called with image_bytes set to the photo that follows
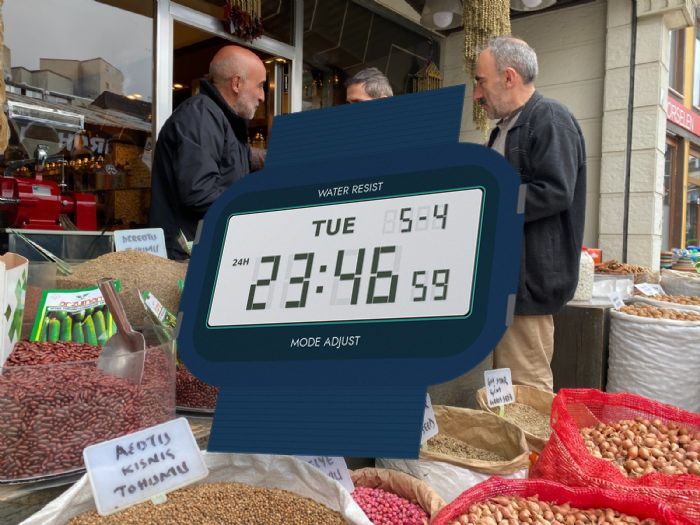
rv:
23.46.59
